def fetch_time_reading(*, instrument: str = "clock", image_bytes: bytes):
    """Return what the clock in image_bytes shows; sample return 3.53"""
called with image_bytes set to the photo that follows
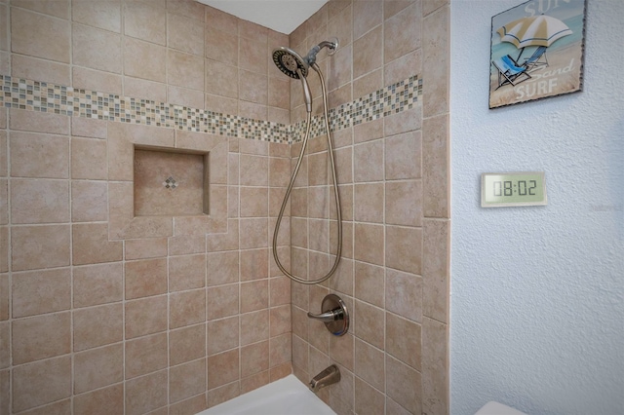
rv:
8.02
